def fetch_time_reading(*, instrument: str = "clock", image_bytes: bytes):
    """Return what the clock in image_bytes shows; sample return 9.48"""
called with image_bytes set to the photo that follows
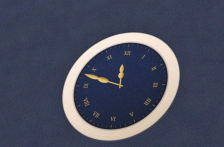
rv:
11.48
